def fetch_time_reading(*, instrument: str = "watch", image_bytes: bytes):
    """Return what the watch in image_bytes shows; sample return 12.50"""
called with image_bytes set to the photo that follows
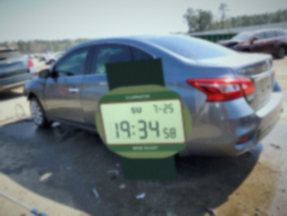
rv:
19.34
